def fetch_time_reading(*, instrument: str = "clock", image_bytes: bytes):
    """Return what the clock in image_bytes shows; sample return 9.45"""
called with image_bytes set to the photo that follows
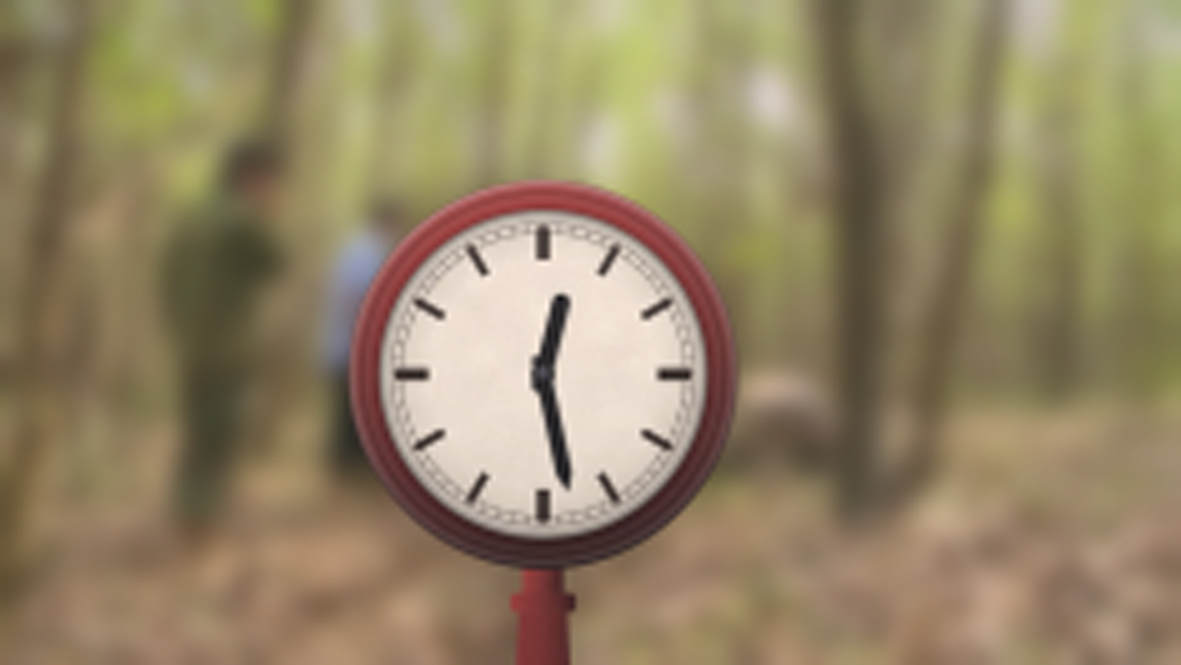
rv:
12.28
